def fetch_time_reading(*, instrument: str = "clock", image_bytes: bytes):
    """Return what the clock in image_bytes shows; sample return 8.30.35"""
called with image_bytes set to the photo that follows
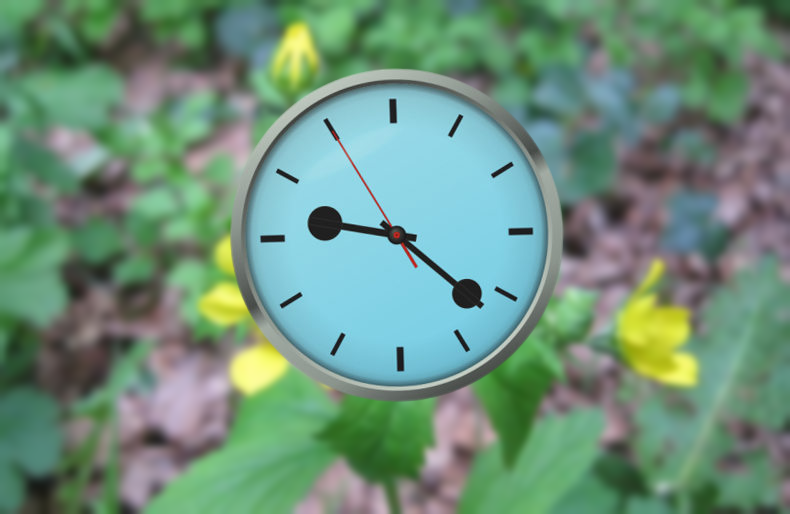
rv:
9.21.55
